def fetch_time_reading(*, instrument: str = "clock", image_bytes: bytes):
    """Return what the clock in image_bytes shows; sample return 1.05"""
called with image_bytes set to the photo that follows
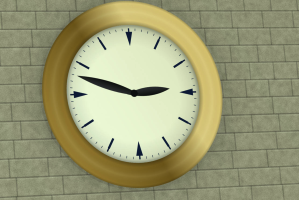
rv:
2.48
